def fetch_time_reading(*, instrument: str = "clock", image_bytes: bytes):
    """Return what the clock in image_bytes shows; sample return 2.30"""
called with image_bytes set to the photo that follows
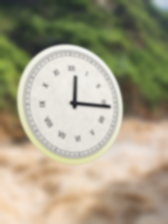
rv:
12.16
